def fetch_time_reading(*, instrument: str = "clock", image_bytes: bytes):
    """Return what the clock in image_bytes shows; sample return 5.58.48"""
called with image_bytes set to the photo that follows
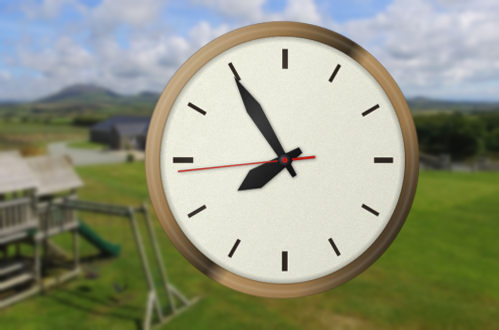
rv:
7.54.44
